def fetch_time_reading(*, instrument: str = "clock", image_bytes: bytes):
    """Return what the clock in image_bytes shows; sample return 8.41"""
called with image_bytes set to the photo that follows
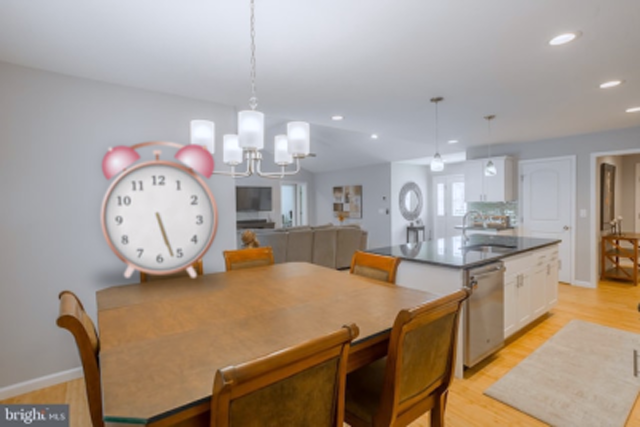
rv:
5.27
